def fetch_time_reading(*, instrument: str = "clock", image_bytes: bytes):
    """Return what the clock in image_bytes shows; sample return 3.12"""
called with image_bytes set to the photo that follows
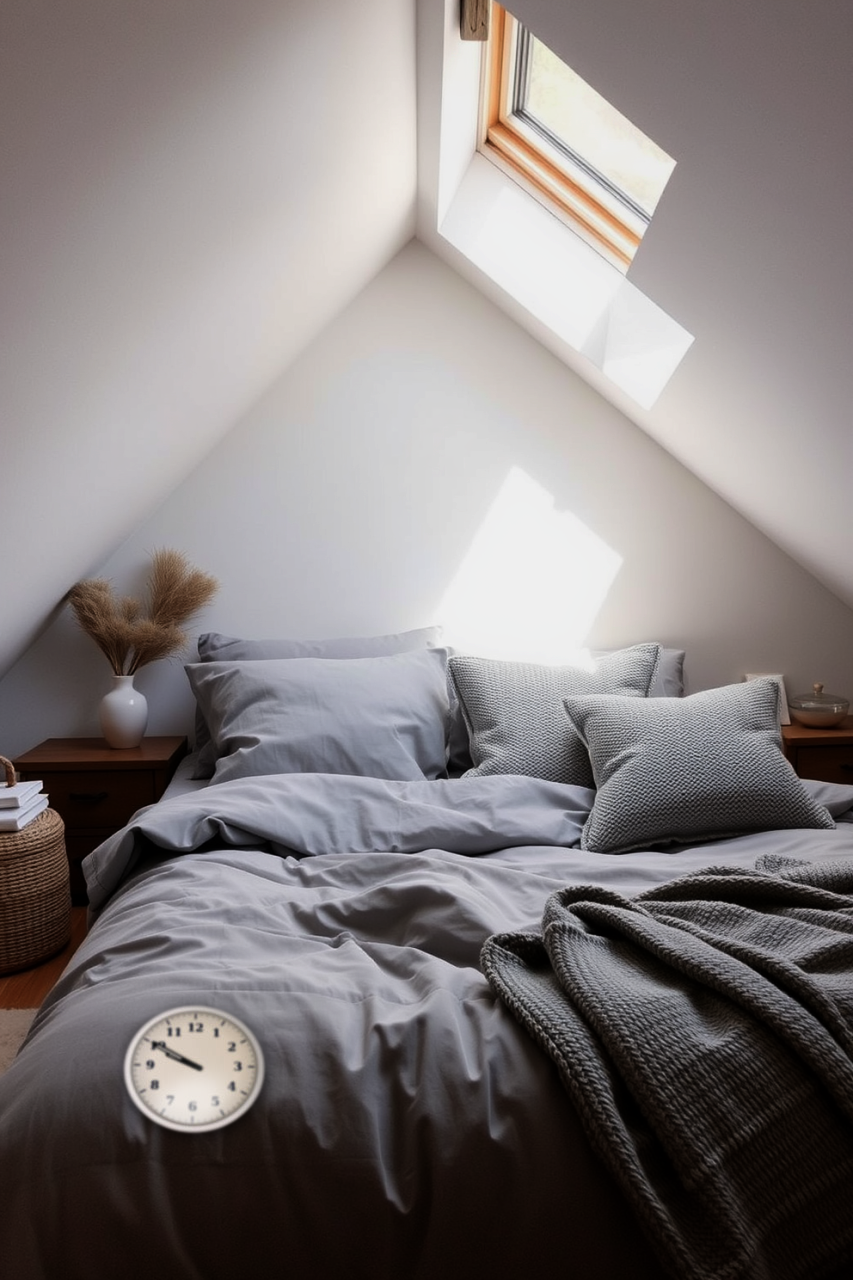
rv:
9.50
